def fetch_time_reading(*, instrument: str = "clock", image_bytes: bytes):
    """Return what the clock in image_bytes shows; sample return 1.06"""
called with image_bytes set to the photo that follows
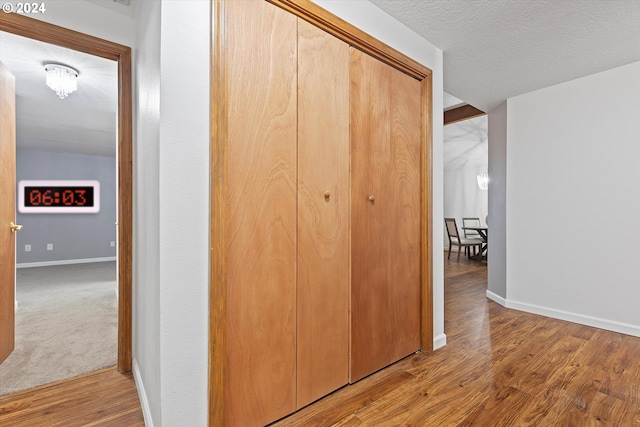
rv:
6.03
